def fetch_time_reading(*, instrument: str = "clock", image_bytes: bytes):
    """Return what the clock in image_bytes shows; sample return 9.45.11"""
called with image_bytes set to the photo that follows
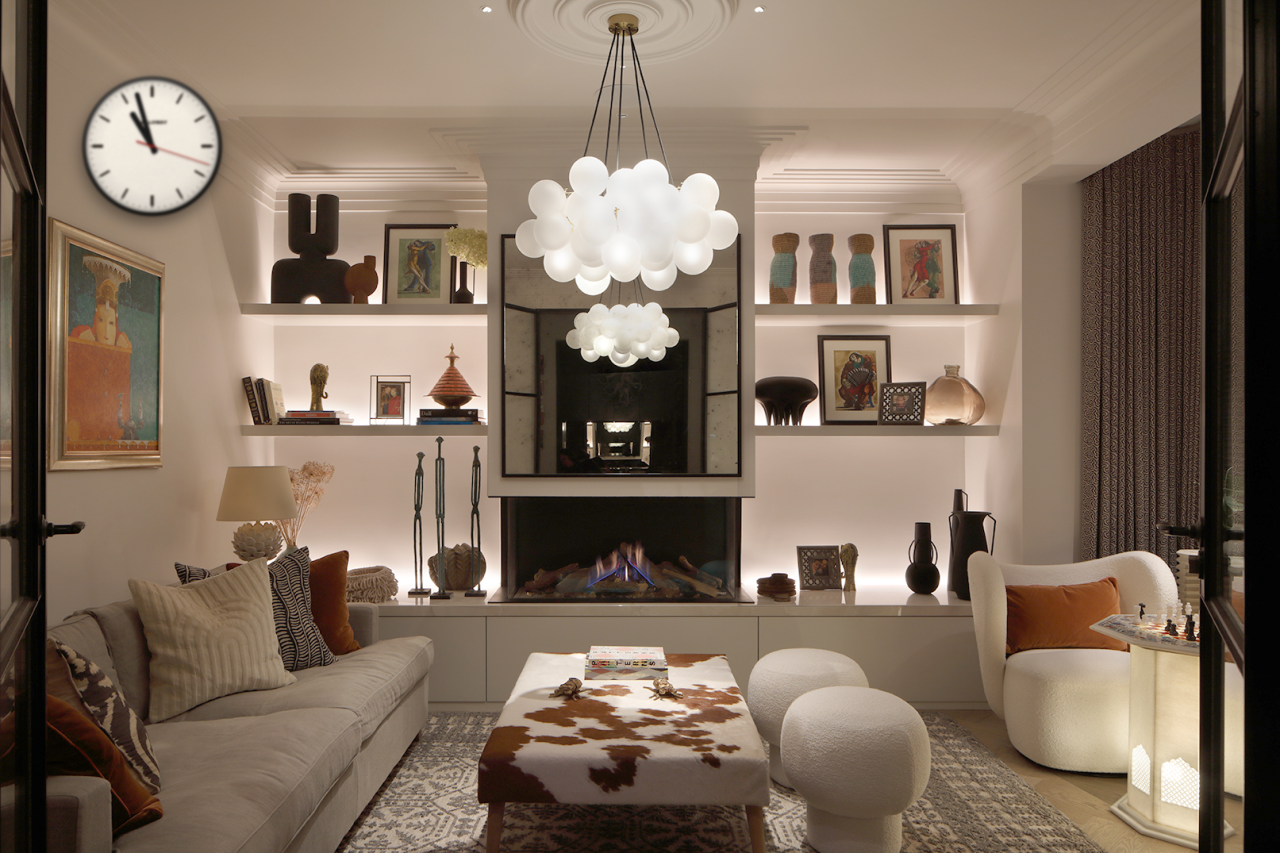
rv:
10.57.18
